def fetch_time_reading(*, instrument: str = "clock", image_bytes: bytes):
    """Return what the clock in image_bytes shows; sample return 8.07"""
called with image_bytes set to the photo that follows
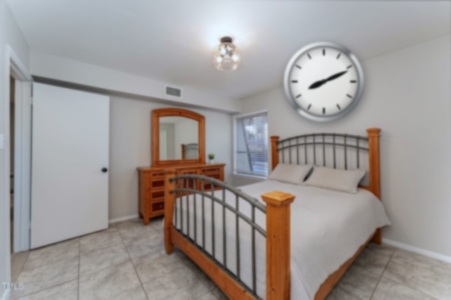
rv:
8.11
